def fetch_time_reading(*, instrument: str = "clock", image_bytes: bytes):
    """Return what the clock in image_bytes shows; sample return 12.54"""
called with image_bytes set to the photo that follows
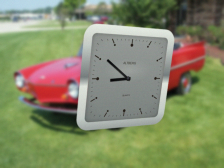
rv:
8.51
